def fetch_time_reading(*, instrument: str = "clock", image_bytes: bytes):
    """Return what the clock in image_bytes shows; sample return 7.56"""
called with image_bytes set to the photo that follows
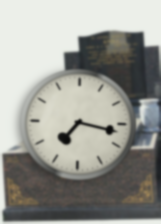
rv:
7.17
